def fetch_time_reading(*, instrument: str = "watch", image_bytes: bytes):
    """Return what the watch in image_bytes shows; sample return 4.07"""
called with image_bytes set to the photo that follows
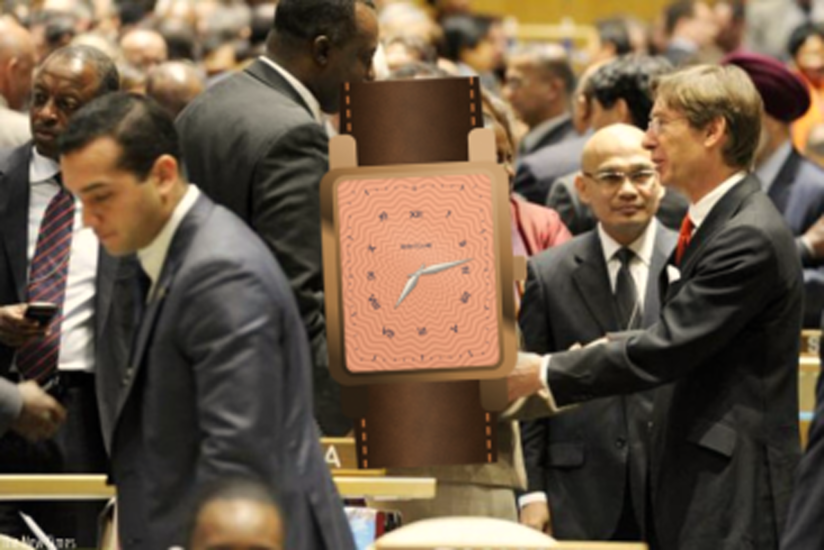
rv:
7.13
